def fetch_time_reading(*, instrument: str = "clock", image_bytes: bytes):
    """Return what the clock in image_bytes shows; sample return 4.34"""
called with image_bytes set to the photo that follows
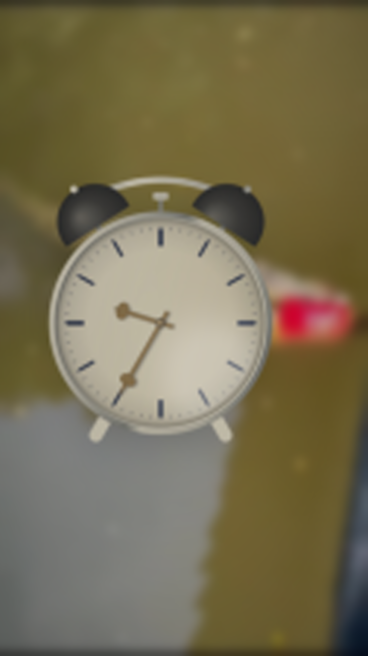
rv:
9.35
